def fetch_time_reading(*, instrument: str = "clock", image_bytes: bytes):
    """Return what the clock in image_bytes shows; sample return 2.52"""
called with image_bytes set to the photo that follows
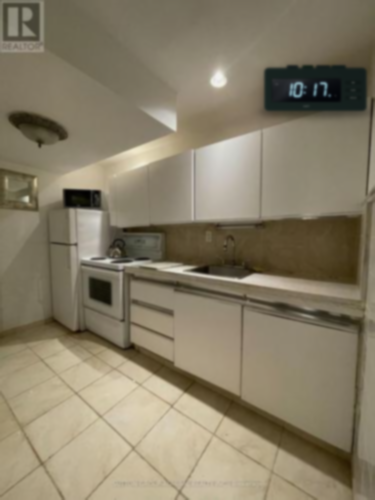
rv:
10.17
